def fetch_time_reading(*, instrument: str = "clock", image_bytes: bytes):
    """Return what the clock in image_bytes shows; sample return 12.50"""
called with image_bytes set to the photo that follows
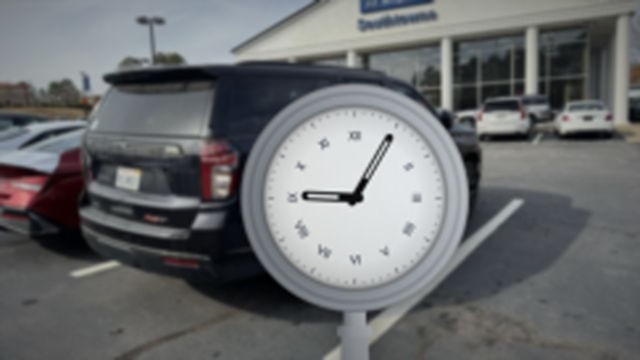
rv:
9.05
